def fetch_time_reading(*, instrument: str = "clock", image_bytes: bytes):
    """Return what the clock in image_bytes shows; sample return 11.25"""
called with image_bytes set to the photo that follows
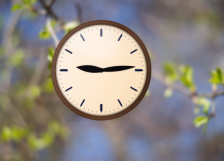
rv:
9.14
